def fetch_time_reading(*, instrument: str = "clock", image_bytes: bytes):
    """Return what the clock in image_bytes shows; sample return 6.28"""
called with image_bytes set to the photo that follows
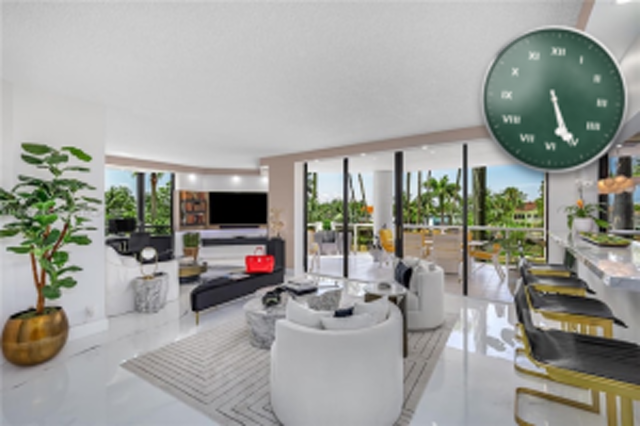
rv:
5.26
